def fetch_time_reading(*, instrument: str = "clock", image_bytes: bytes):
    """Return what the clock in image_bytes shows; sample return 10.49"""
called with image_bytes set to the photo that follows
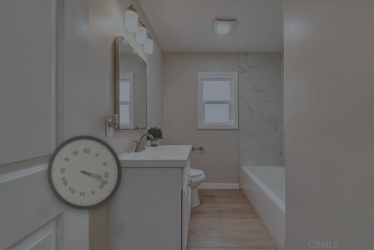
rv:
3.18
